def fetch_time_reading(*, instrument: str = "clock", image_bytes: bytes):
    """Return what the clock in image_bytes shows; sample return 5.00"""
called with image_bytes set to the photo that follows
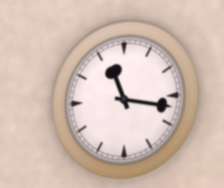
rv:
11.17
